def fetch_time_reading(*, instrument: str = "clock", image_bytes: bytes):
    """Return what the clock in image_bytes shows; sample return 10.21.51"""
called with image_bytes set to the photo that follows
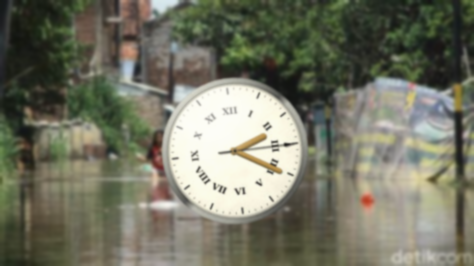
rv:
2.20.15
